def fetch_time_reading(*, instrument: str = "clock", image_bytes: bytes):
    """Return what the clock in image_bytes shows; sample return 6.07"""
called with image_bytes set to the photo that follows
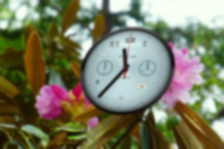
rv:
11.36
